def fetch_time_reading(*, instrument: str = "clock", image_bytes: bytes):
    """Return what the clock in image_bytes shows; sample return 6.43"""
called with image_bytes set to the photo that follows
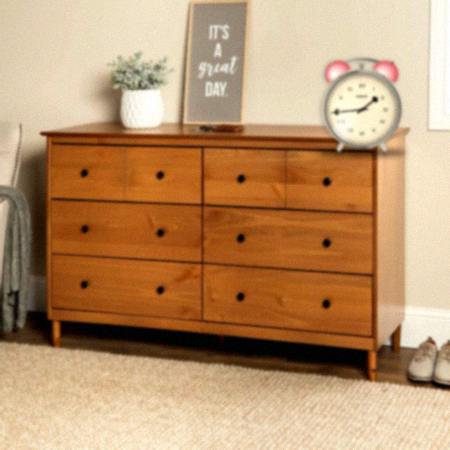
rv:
1.44
